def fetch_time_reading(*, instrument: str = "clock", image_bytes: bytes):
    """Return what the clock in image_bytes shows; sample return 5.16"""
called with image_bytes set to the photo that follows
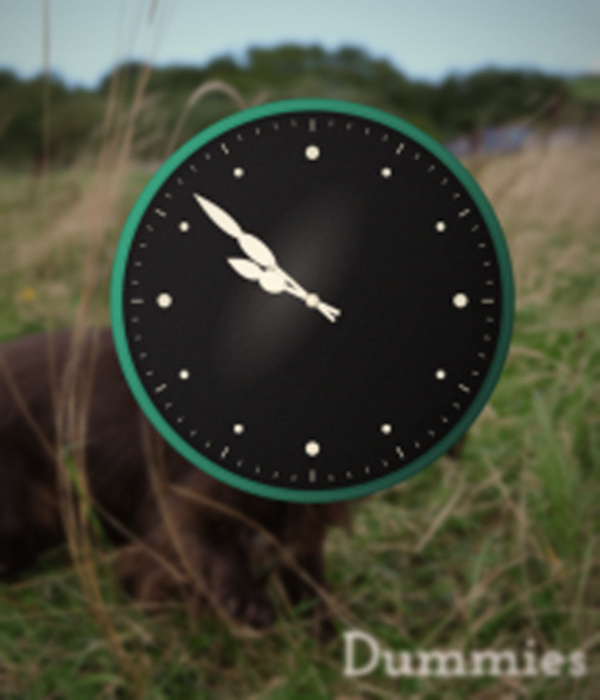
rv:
9.52
